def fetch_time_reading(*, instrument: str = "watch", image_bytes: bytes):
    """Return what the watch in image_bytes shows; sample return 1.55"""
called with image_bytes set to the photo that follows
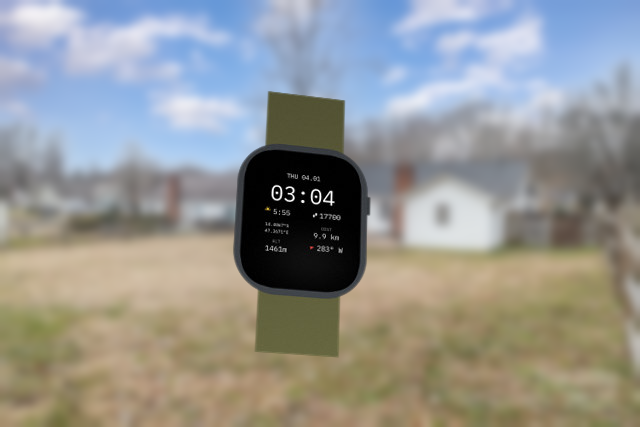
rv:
3.04
